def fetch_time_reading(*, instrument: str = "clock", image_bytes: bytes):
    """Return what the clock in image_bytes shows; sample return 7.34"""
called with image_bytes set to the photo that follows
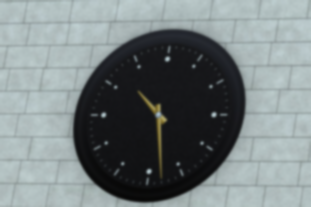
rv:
10.28
